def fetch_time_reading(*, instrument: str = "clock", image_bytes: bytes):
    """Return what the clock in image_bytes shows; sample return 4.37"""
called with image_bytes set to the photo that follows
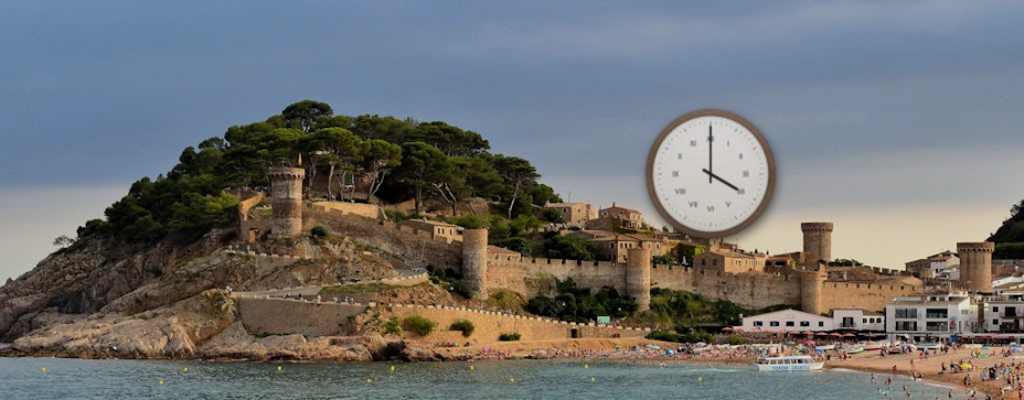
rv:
4.00
